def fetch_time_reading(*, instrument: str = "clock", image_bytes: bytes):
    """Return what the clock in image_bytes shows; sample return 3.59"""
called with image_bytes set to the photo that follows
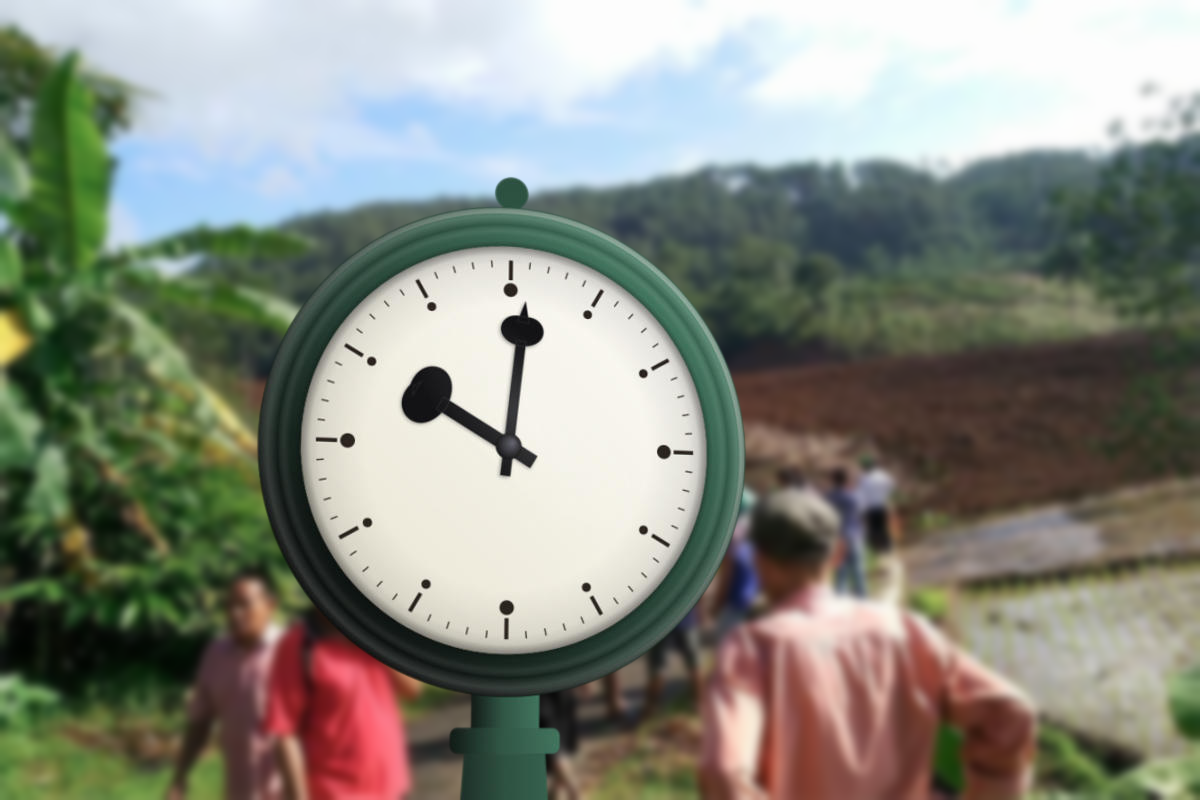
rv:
10.01
